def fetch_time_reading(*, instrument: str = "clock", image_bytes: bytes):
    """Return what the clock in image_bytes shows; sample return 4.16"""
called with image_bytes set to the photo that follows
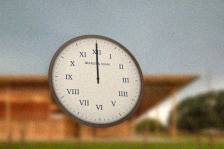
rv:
12.00
